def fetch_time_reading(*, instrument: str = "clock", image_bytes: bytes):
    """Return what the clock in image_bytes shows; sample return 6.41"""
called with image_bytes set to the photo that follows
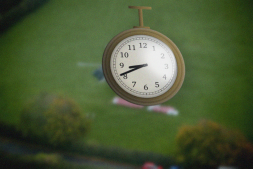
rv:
8.41
